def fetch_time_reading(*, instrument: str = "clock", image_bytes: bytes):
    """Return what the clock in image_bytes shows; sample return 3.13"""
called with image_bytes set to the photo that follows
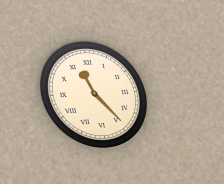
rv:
11.24
